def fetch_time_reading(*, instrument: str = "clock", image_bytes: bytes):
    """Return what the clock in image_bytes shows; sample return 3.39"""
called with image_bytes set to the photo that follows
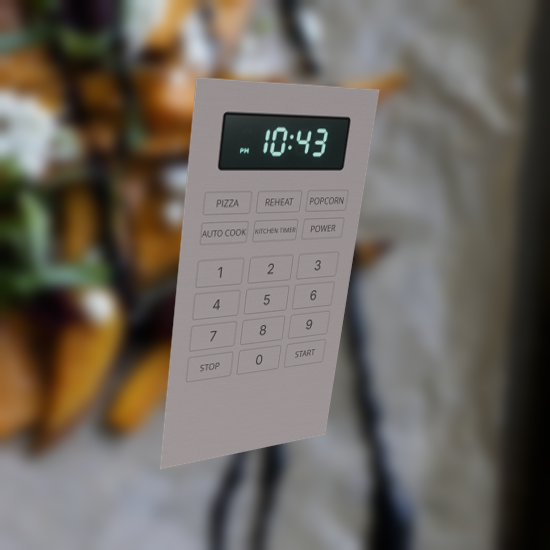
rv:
10.43
